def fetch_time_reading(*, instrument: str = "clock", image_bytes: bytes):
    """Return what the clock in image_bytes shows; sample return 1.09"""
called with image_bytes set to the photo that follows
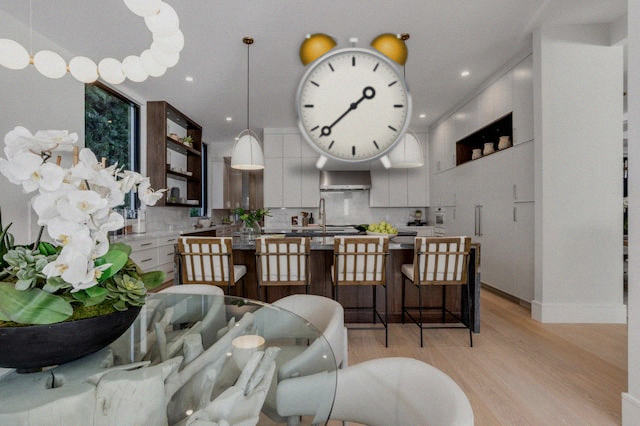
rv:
1.38
